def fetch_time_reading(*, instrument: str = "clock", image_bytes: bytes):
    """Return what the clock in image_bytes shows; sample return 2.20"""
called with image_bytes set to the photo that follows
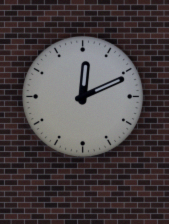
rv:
12.11
